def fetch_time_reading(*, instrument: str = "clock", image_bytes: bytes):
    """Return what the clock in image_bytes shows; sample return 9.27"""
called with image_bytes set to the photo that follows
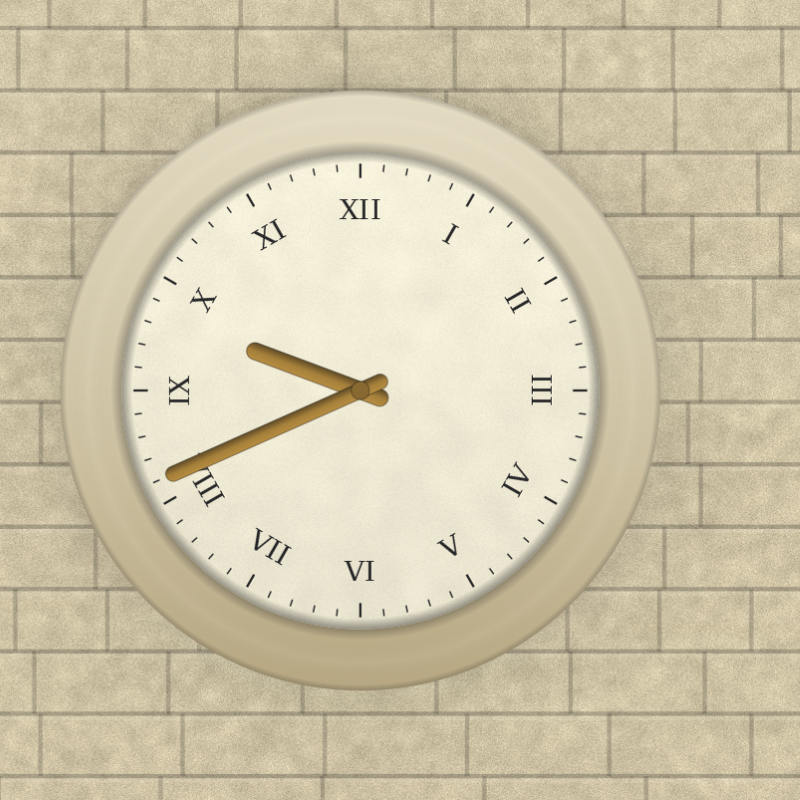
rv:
9.41
